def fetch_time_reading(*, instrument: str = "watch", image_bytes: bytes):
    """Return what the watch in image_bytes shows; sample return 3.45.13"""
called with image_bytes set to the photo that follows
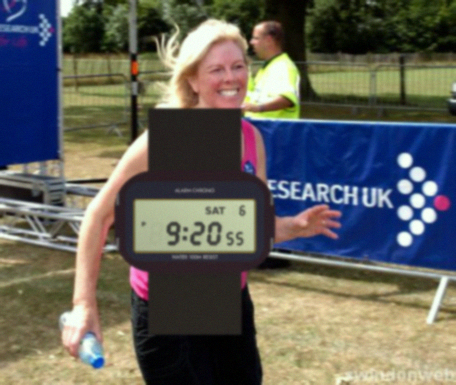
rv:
9.20.55
